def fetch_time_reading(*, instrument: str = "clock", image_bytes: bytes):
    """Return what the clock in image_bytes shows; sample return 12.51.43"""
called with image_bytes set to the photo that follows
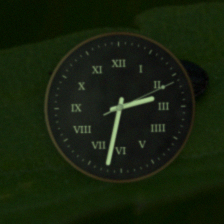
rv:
2.32.11
